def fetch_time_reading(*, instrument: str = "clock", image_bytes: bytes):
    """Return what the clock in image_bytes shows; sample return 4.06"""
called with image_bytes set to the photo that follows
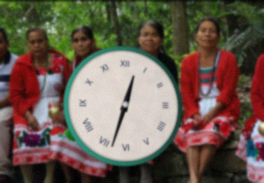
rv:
12.33
